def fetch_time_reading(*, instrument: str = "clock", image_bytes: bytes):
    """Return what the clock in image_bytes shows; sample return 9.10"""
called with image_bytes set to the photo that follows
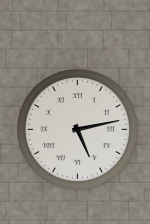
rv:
5.13
